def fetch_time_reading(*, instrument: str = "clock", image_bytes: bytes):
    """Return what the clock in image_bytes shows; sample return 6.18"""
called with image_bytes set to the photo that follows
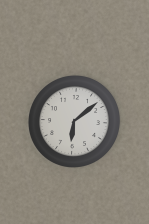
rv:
6.08
